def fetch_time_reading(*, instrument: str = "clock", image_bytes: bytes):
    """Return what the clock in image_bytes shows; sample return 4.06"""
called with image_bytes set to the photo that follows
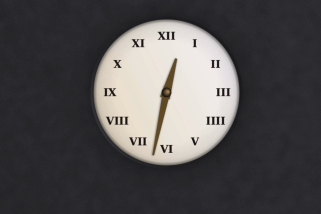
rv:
12.32
